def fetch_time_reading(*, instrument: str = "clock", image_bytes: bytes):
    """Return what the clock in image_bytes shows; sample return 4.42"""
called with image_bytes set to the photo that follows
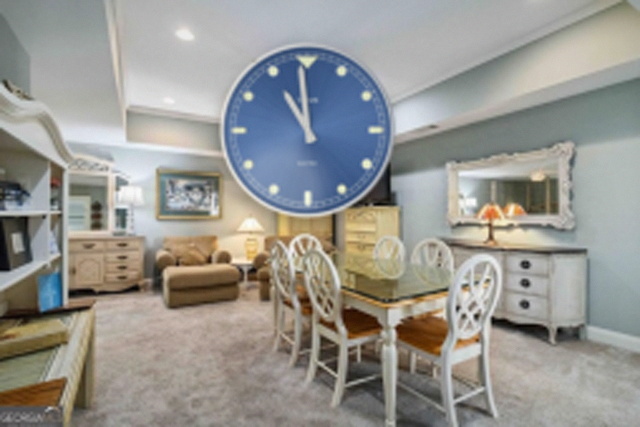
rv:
10.59
